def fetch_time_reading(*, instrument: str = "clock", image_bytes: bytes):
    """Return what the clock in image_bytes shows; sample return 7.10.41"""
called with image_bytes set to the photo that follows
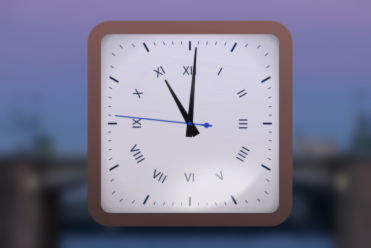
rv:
11.00.46
